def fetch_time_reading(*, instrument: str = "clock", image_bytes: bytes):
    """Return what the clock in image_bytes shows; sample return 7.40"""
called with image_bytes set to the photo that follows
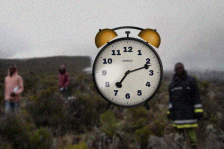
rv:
7.12
